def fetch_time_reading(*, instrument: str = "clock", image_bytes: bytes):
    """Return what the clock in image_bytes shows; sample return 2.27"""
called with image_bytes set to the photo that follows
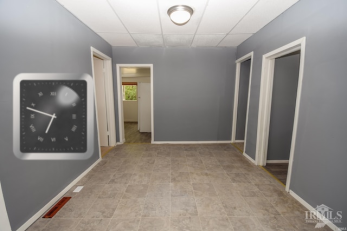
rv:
6.48
